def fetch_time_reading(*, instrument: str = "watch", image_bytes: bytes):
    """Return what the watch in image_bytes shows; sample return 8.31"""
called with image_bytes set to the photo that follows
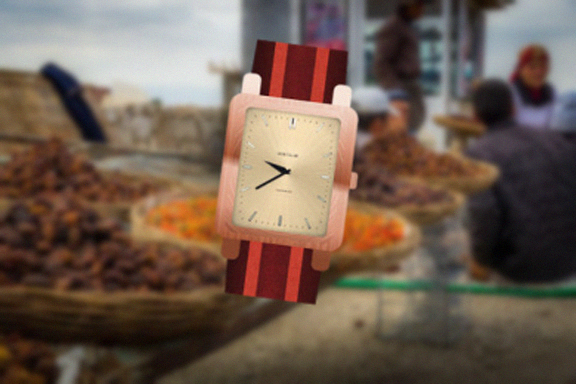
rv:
9.39
